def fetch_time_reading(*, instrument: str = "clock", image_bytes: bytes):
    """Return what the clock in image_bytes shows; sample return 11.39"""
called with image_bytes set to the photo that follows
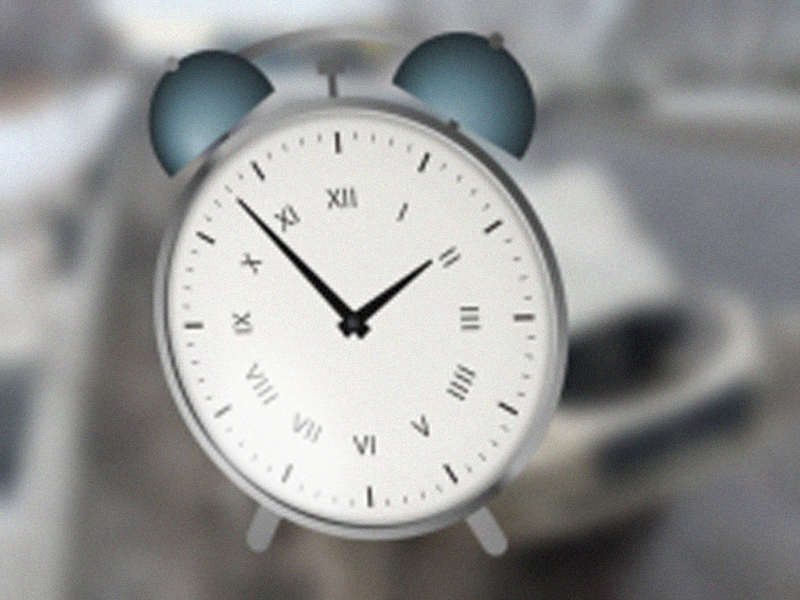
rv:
1.53
